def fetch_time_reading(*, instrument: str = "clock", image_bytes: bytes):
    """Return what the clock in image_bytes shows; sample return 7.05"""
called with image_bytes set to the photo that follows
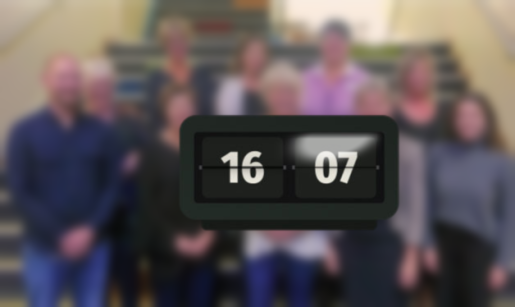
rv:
16.07
